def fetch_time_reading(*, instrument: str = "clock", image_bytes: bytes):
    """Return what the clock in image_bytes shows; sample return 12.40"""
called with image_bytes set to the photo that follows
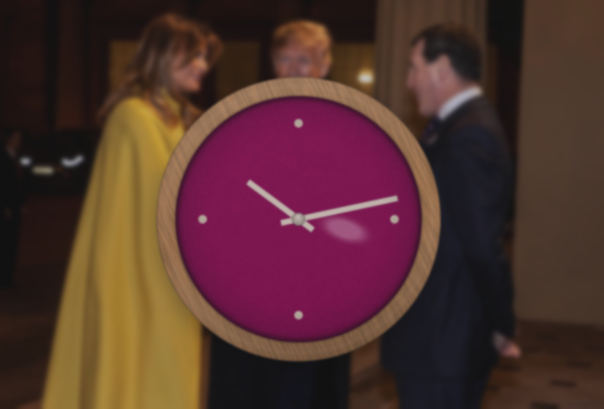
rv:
10.13
